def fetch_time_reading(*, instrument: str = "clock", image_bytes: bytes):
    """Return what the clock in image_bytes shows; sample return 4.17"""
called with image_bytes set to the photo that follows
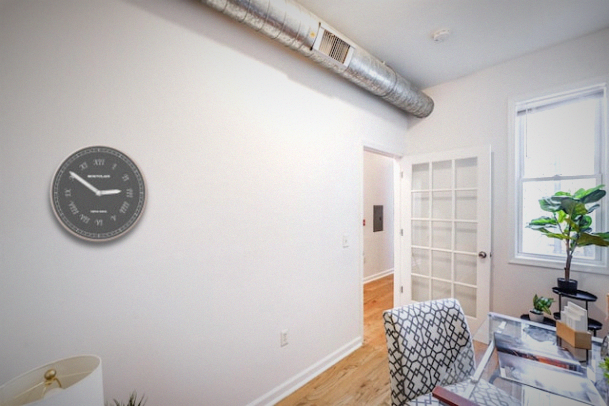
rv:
2.51
